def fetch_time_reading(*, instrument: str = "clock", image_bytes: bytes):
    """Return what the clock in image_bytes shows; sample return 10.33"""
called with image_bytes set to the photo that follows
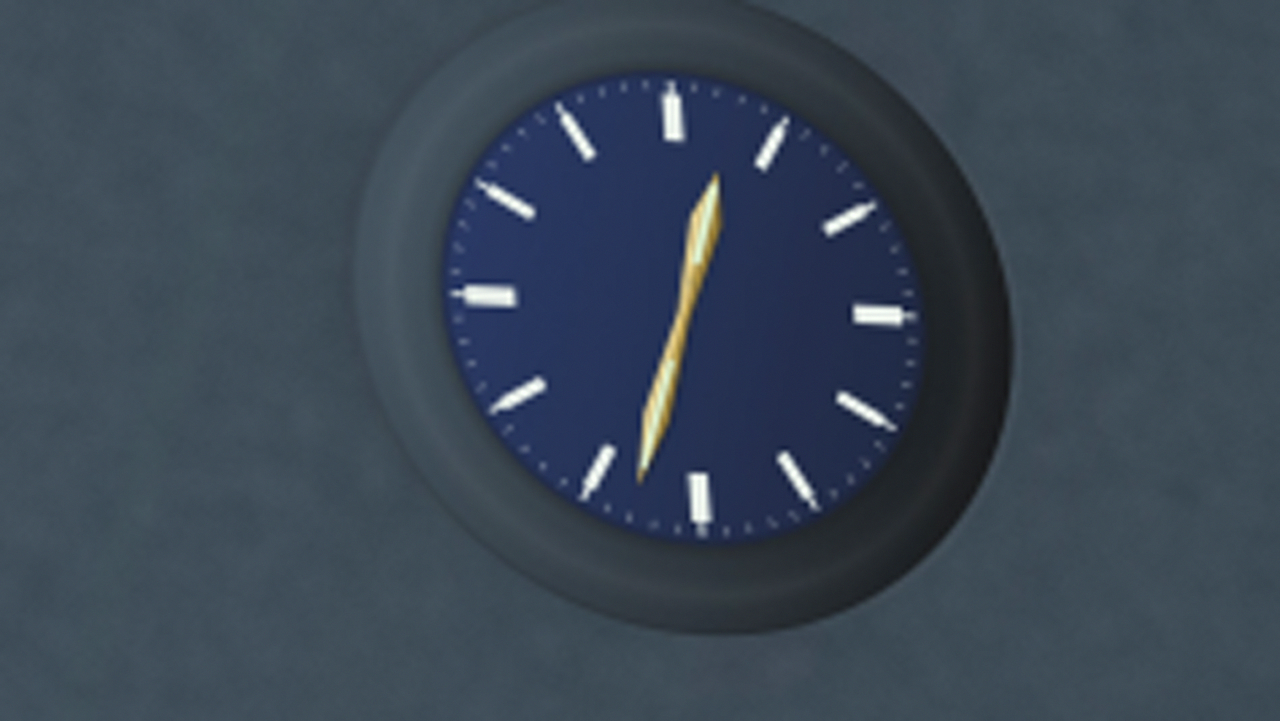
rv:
12.33
